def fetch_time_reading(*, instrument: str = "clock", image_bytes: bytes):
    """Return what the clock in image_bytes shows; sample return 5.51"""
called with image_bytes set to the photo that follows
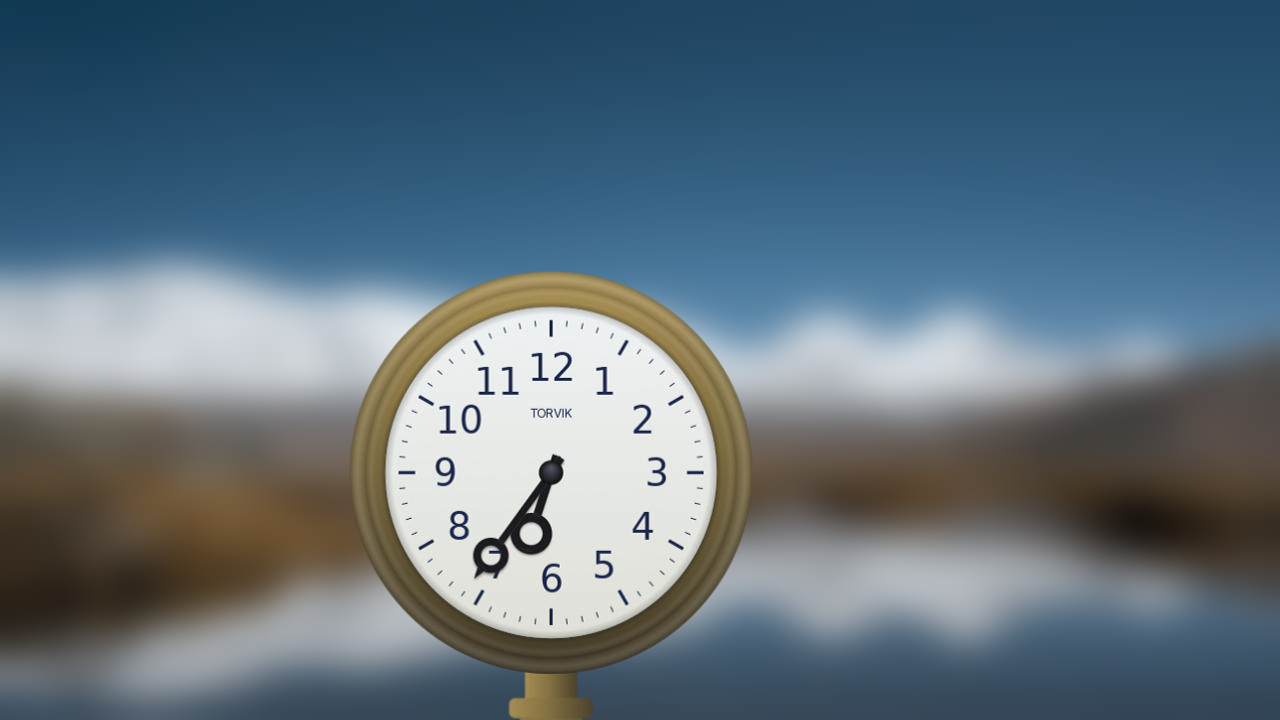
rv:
6.36
